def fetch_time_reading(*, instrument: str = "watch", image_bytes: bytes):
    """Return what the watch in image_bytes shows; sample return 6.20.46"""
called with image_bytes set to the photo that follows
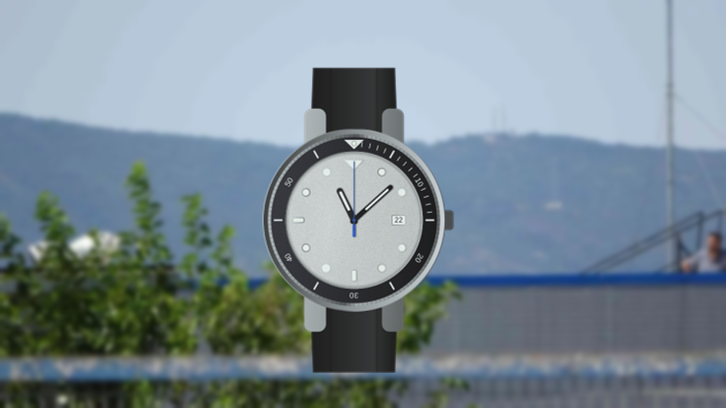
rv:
11.08.00
